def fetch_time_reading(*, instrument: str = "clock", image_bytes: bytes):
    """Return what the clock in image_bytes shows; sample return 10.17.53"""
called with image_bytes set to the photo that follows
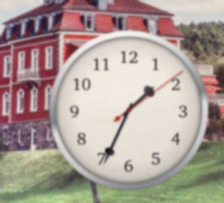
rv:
1.34.09
